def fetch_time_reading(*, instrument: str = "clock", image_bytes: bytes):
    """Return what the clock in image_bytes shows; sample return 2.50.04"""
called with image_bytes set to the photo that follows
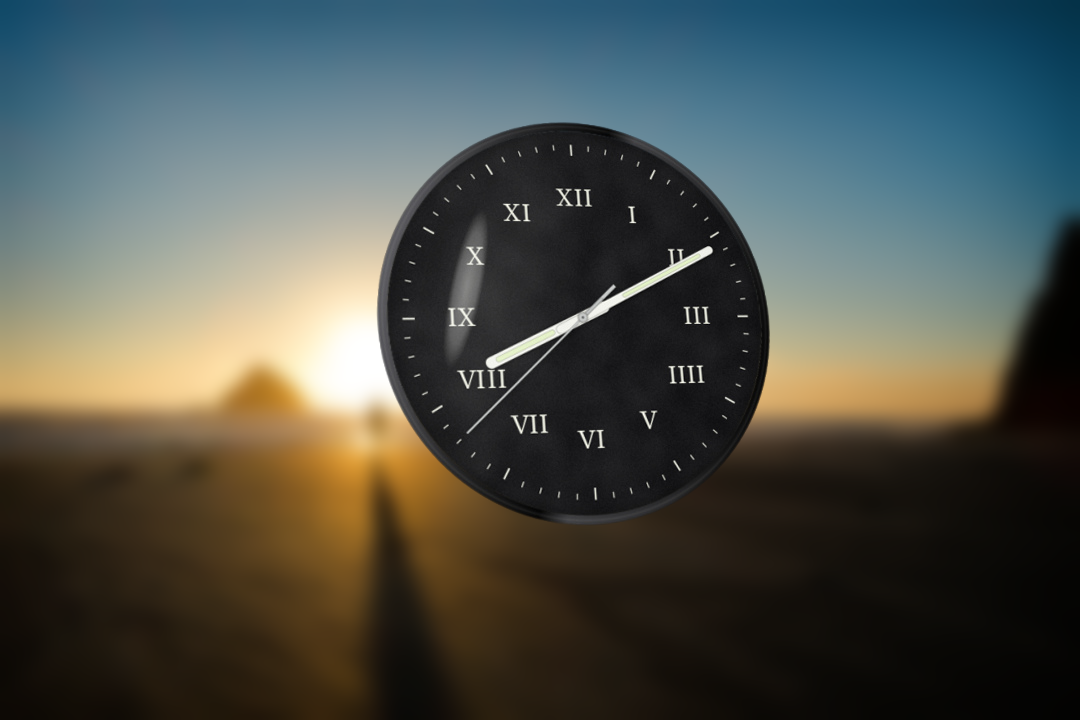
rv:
8.10.38
